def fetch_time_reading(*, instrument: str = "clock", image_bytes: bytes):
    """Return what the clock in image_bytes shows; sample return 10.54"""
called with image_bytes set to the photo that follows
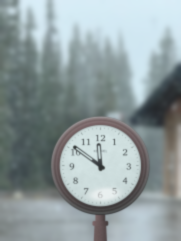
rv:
11.51
